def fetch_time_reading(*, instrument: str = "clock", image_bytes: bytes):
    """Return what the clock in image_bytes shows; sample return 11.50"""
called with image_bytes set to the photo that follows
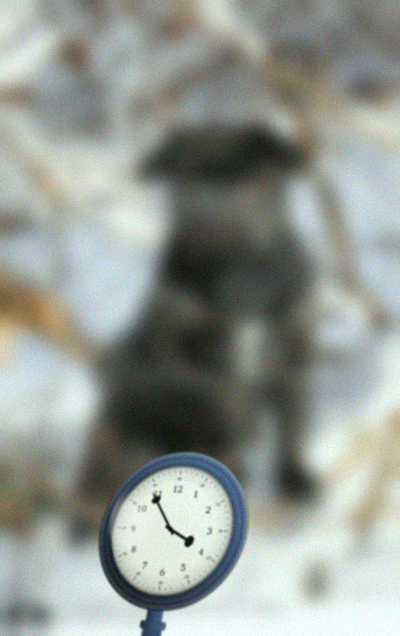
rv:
3.54
